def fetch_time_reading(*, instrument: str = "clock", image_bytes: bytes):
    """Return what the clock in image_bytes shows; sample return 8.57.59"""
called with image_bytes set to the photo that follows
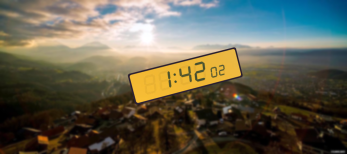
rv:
1.42.02
